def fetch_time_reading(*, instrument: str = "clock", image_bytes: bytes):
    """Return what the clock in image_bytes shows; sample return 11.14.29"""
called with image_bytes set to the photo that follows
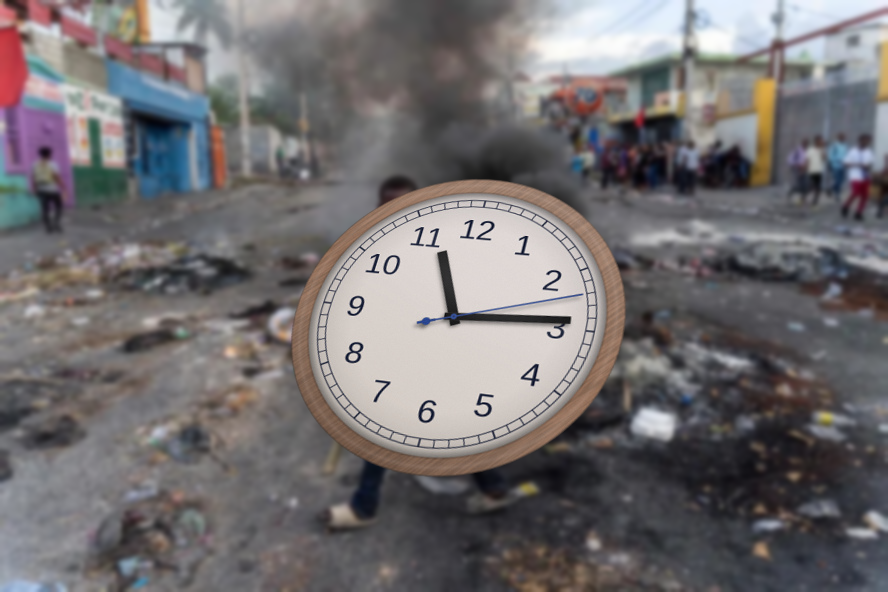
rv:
11.14.12
